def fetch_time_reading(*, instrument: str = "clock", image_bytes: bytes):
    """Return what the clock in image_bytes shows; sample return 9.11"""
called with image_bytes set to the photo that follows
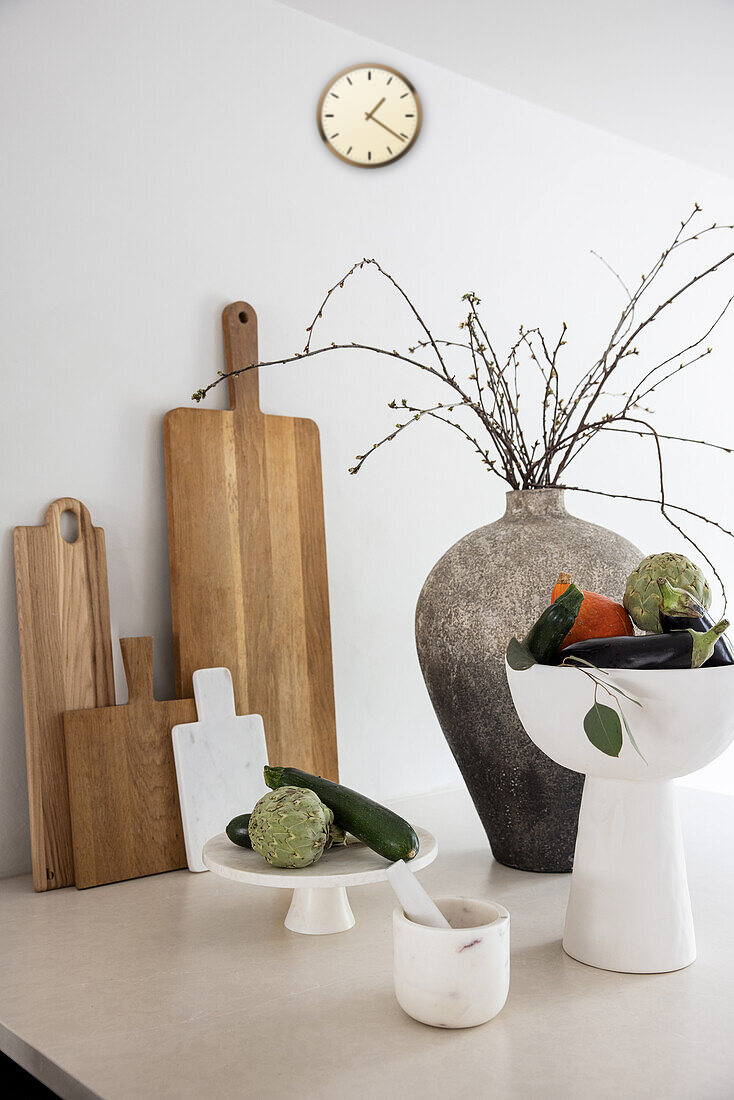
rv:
1.21
